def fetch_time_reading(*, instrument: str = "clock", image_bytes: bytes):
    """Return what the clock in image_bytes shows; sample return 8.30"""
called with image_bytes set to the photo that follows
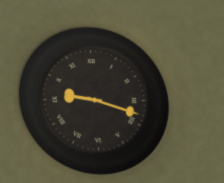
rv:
9.18
